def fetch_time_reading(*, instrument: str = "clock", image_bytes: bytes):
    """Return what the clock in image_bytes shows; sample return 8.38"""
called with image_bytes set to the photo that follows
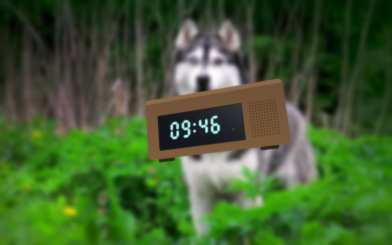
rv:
9.46
